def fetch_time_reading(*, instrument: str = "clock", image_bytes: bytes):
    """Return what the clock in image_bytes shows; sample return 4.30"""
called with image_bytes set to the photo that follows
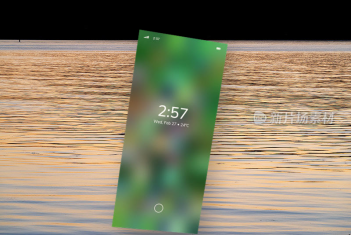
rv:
2.57
